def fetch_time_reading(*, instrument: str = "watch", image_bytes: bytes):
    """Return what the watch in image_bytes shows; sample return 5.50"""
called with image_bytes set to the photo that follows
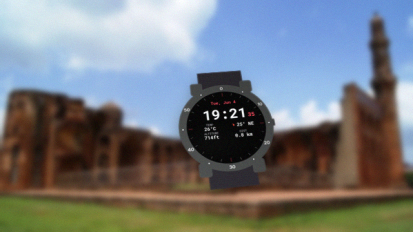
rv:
19.21
